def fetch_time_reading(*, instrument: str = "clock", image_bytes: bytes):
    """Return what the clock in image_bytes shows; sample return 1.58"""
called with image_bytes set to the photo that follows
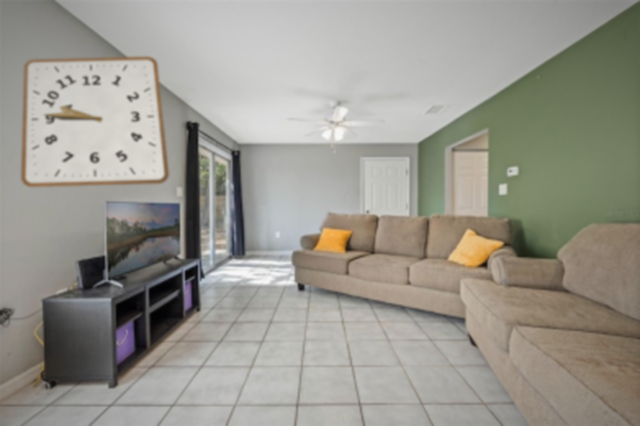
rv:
9.46
